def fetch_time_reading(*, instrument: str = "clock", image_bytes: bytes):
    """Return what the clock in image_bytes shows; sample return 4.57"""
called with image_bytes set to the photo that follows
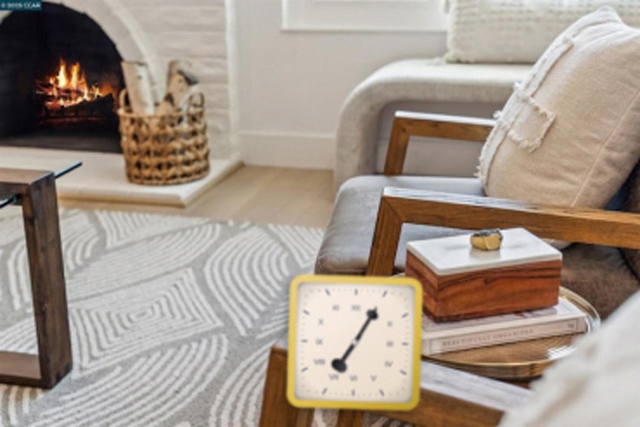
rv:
7.05
